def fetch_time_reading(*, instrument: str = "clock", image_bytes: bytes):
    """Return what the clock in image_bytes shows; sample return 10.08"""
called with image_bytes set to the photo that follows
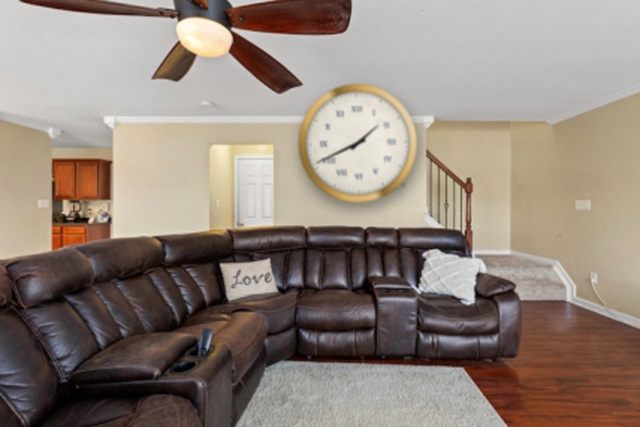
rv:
1.41
